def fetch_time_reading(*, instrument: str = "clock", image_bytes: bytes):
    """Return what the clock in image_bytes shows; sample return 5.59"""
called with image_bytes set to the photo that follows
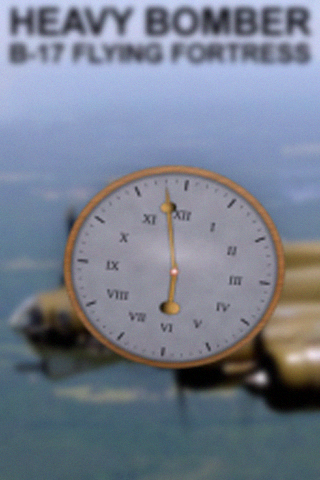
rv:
5.58
